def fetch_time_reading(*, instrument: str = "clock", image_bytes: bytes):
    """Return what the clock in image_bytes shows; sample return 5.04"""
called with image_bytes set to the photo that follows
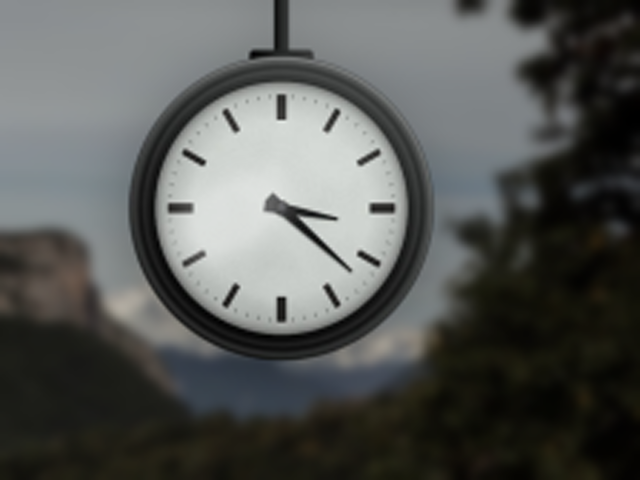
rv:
3.22
